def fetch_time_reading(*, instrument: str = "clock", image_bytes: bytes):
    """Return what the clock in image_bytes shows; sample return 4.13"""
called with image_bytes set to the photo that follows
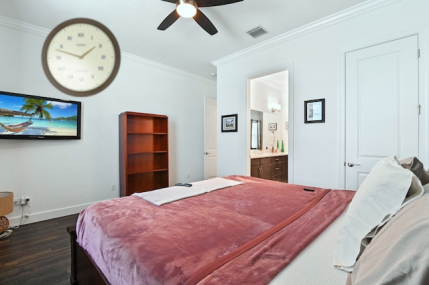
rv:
1.48
